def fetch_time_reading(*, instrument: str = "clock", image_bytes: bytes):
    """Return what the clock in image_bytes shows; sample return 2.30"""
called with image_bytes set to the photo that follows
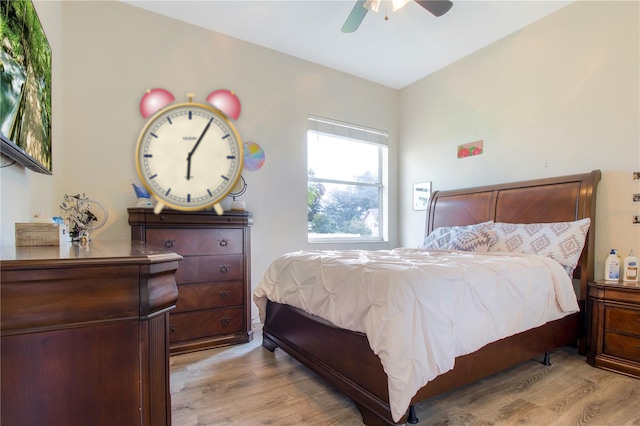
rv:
6.05
